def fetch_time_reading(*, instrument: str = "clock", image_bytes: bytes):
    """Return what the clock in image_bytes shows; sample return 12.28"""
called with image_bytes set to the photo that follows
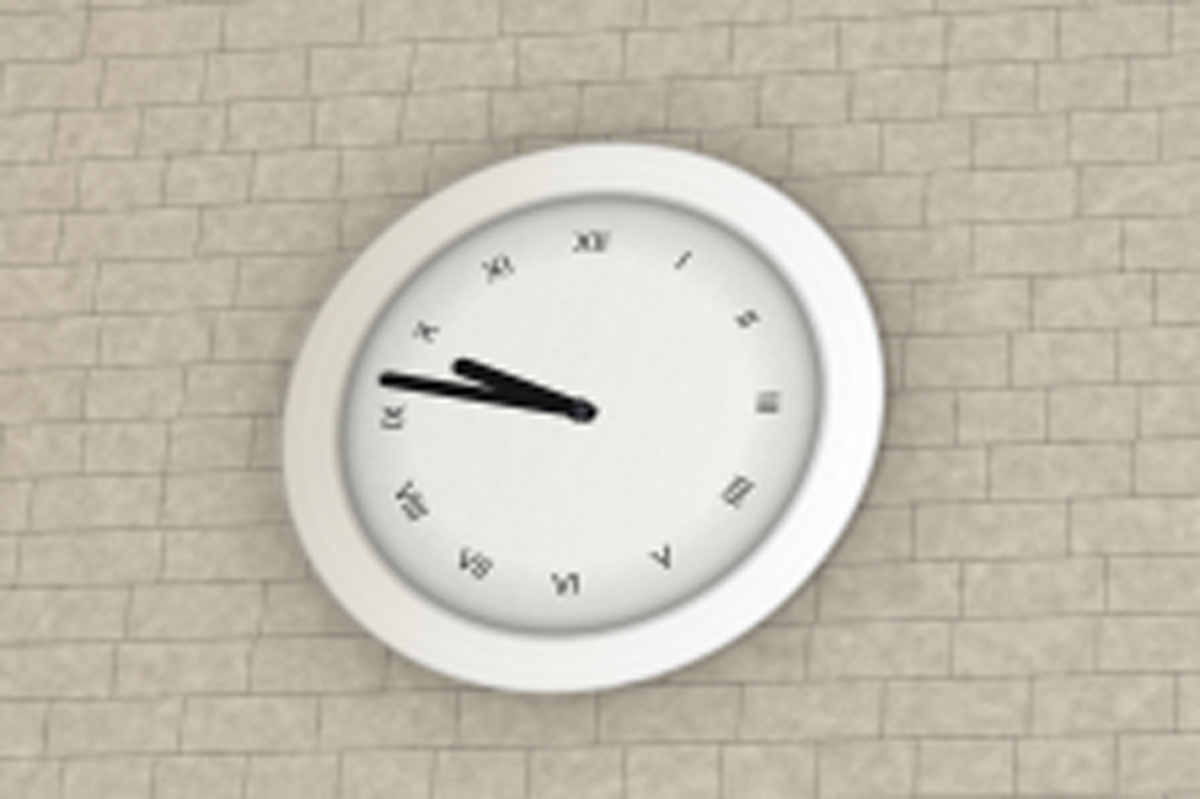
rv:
9.47
